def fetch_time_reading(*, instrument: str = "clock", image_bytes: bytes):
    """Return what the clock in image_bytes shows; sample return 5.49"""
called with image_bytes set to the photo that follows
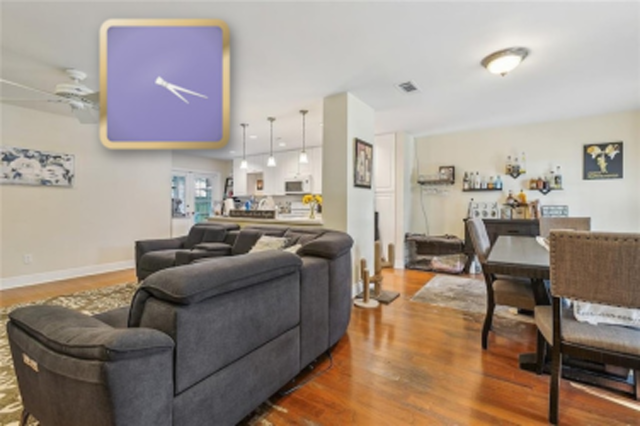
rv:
4.18
